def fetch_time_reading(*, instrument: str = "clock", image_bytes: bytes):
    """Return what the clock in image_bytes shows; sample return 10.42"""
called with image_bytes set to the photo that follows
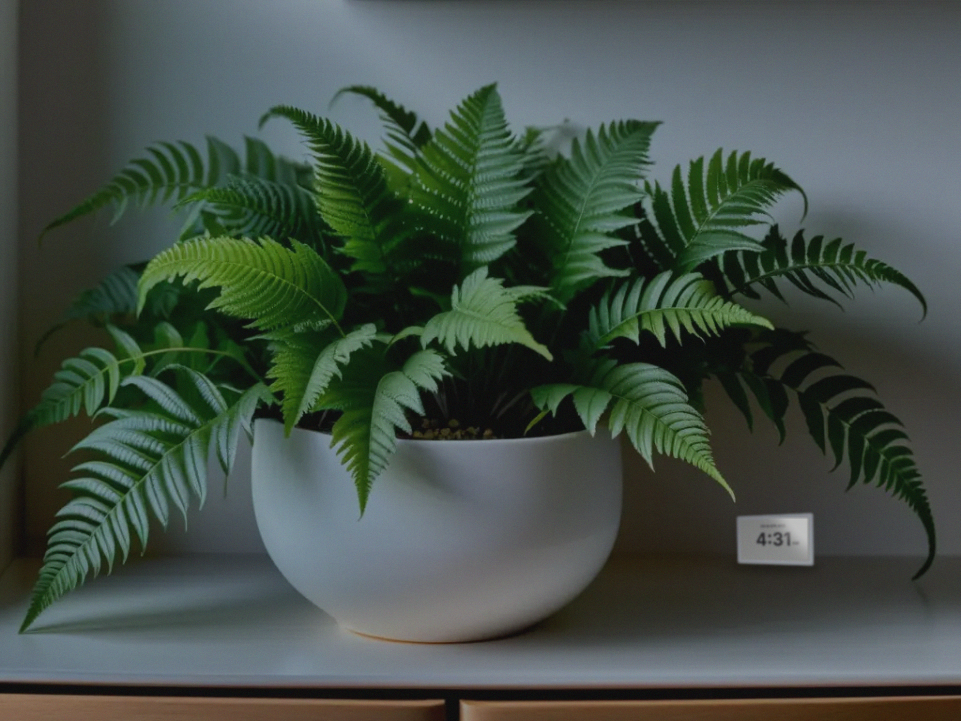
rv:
4.31
